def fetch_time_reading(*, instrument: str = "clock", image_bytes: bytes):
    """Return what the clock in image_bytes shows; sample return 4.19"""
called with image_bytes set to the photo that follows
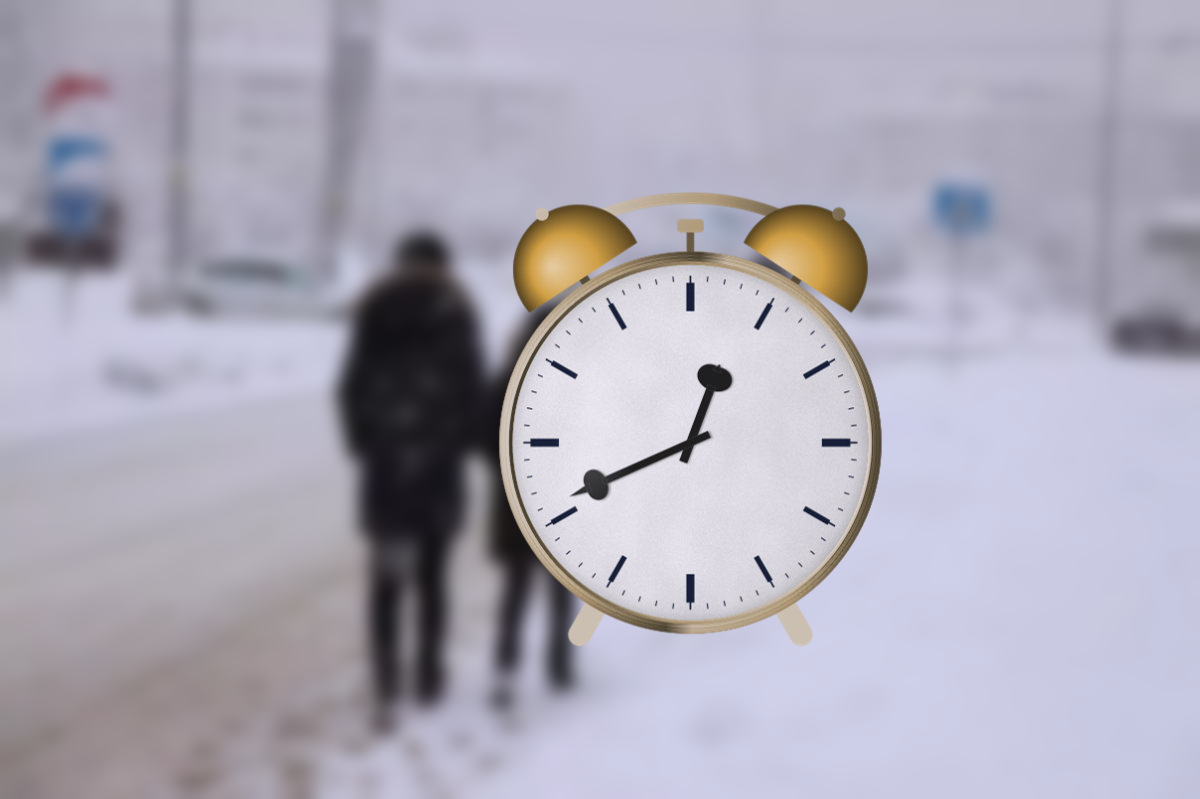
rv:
12.41
